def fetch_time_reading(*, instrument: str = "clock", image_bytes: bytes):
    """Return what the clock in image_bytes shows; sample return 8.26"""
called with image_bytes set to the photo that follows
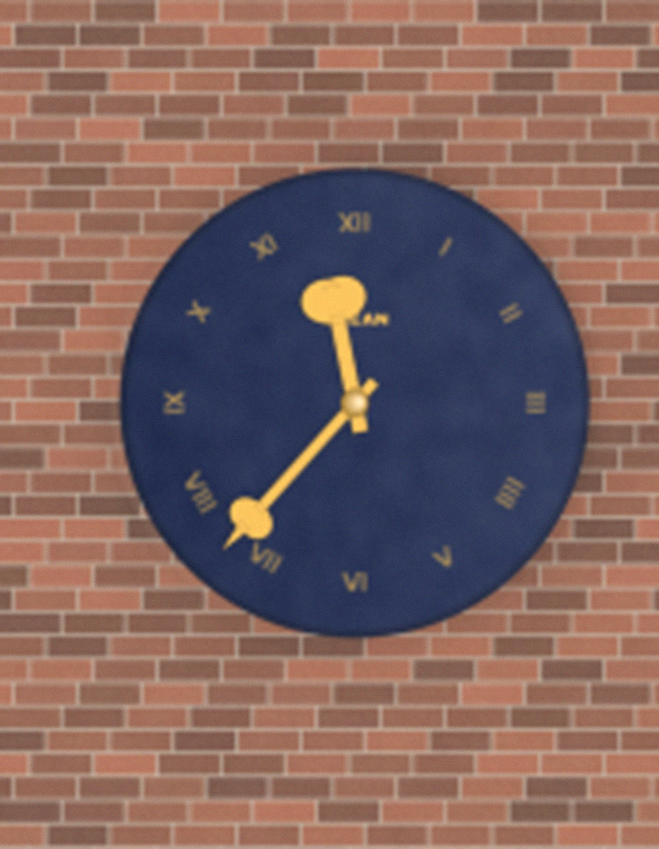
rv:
11.37
